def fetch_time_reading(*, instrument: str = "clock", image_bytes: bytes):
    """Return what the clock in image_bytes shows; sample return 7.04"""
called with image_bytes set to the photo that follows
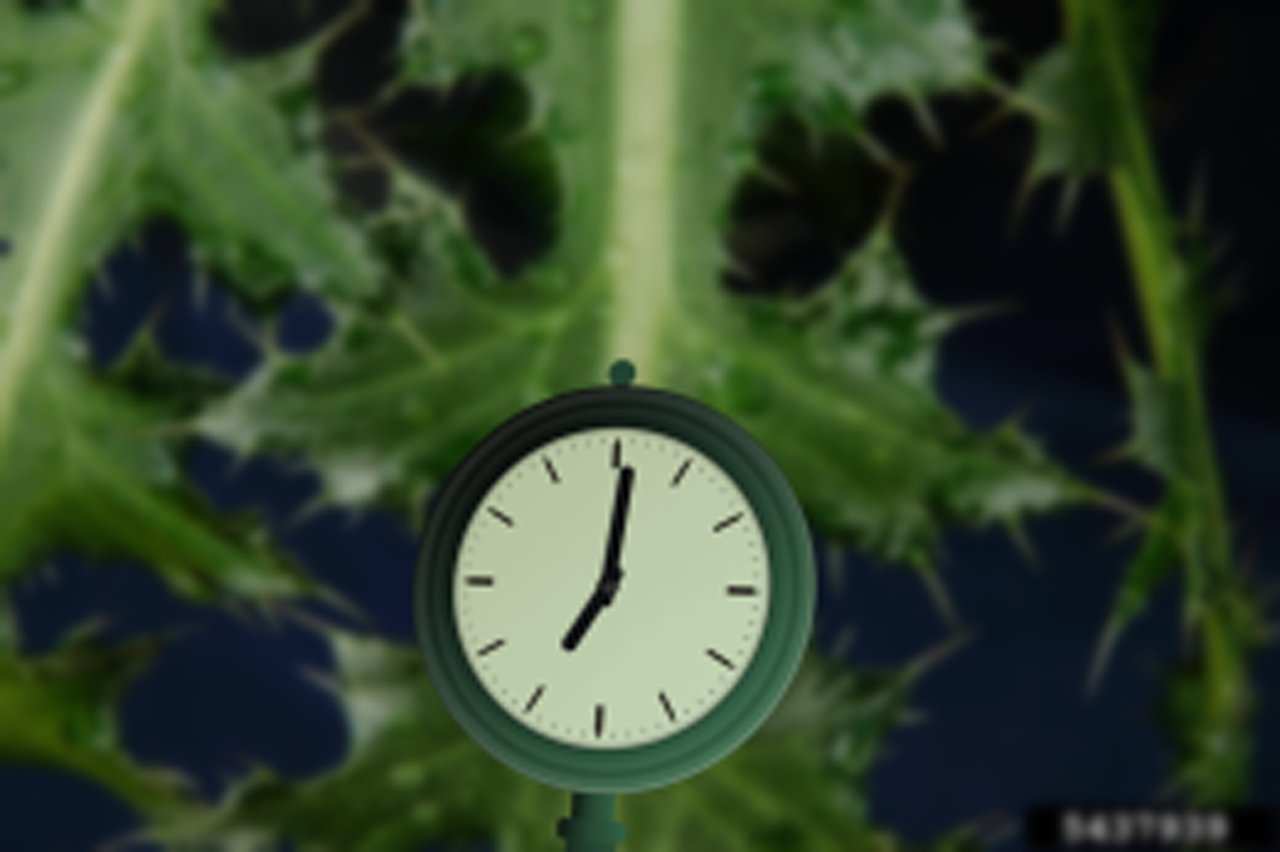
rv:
7.01
